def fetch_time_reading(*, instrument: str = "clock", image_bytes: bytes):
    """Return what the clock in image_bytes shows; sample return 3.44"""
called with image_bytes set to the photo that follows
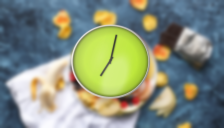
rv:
7.02
